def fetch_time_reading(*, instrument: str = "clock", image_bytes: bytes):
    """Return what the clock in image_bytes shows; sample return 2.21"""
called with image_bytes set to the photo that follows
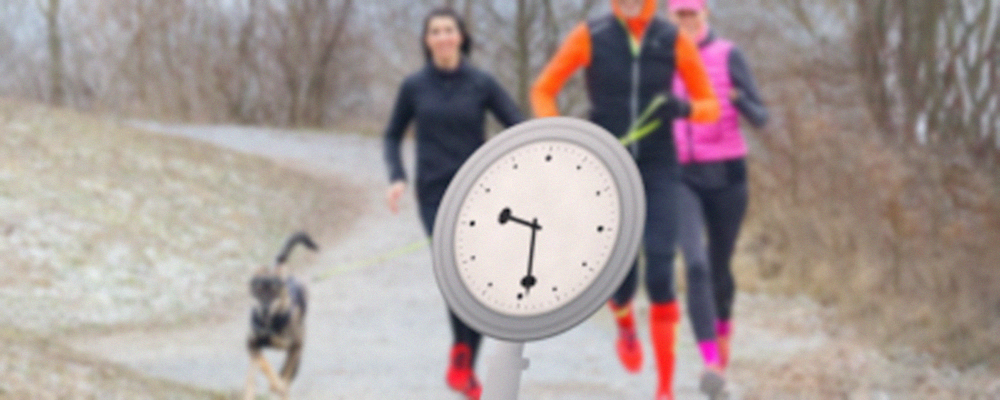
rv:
9.29
